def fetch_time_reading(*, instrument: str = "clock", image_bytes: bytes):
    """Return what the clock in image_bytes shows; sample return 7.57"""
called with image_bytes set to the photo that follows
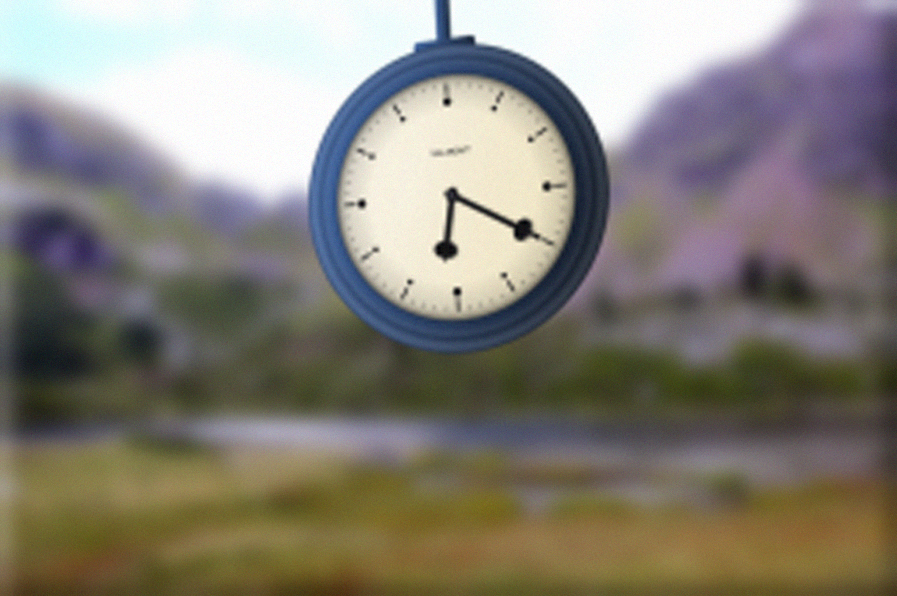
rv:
6.20
